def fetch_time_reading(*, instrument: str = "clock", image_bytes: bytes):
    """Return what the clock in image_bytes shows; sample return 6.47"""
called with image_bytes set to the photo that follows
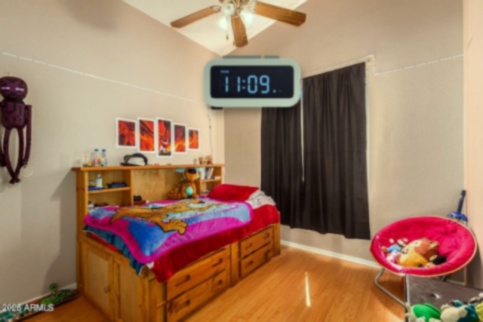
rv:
11.09
